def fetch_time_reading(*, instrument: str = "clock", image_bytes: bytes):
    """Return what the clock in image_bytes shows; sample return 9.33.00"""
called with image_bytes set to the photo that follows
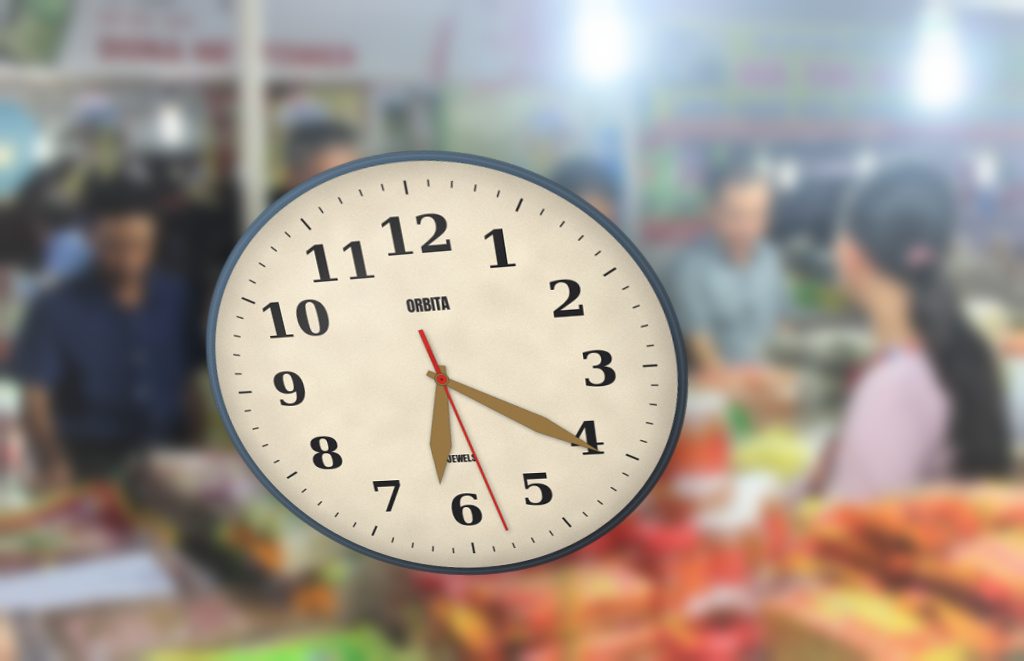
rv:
6.20.28
